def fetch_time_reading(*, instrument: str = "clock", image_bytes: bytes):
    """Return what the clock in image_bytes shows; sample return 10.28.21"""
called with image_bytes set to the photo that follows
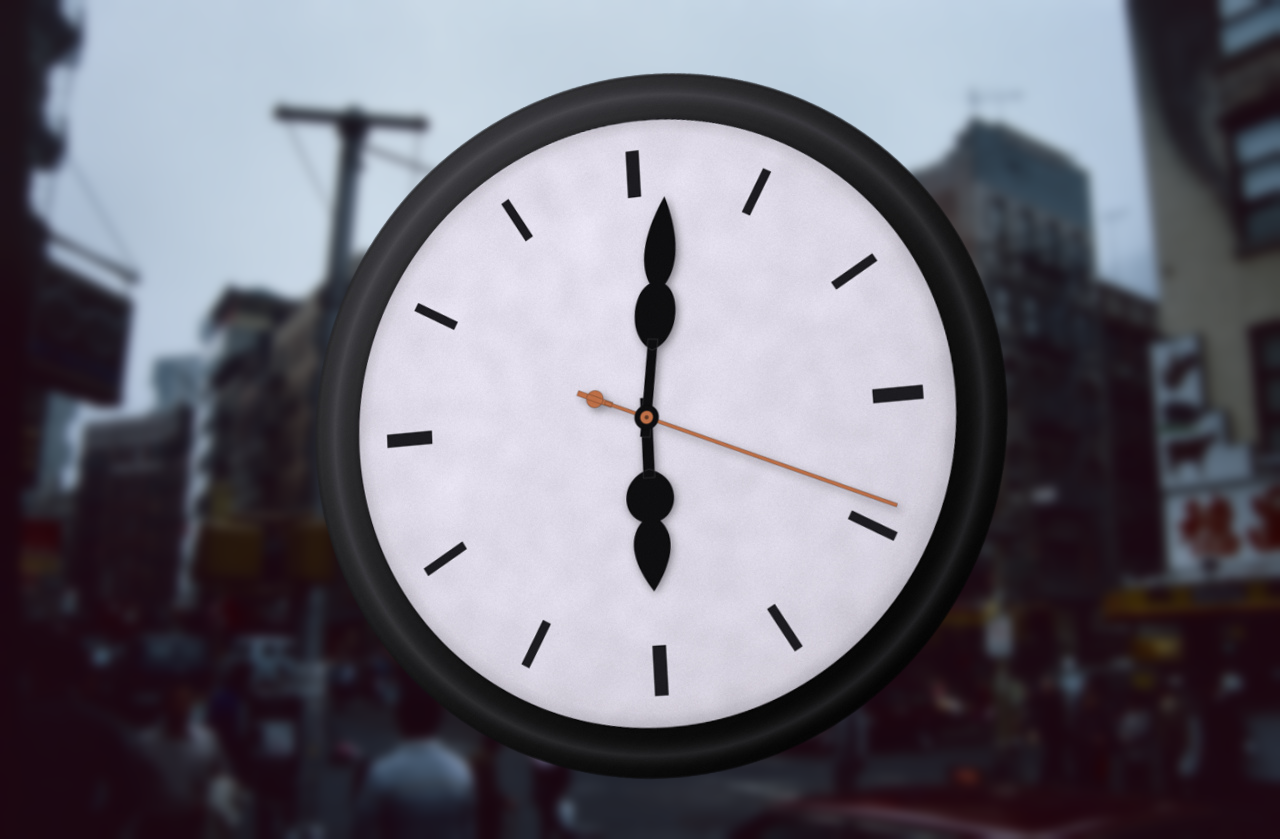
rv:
6.01.19
